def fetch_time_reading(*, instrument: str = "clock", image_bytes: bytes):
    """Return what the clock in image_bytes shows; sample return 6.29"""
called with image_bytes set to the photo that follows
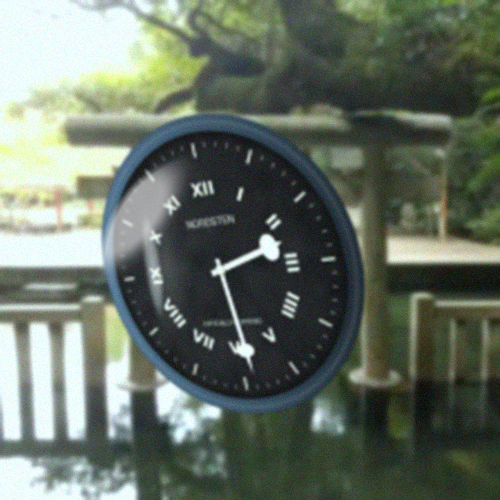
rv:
2.29
